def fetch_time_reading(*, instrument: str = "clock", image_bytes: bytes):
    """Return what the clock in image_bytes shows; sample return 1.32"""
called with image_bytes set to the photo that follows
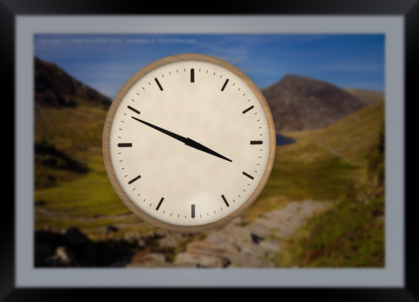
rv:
3.49
